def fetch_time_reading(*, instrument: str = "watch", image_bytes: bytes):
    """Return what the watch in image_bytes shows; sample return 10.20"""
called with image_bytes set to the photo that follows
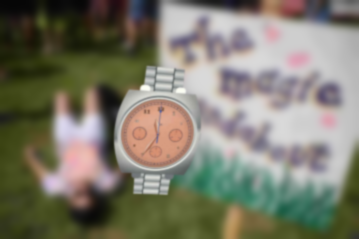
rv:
11.35
